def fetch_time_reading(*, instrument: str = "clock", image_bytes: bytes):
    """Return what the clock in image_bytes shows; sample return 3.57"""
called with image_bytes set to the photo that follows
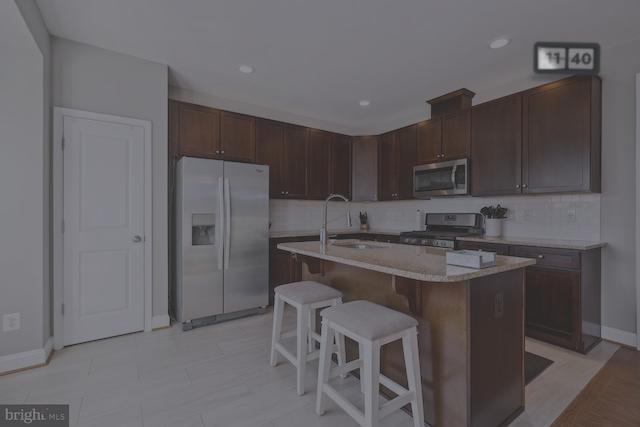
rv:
11.40
